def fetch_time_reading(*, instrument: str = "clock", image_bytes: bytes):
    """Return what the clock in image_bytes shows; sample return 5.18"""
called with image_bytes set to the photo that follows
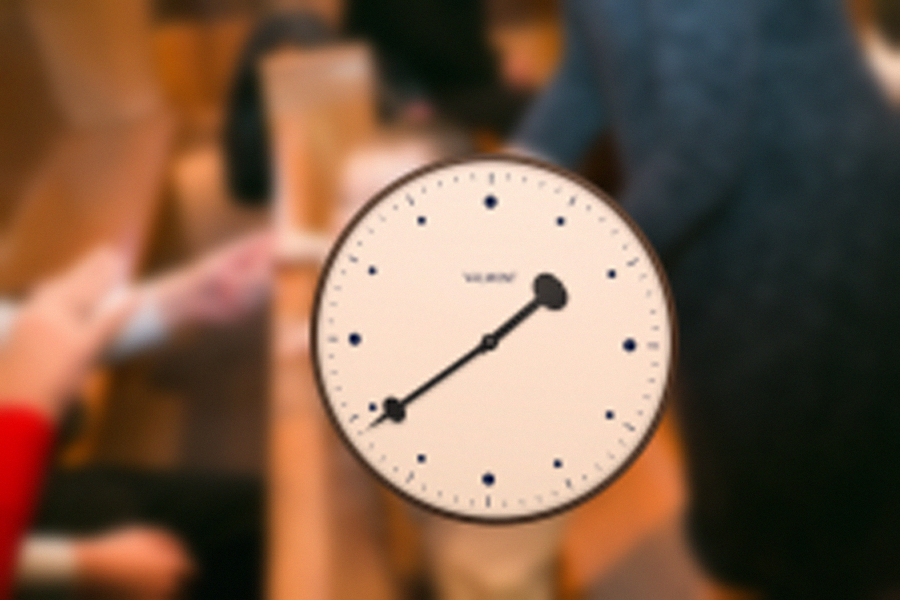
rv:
1.39
